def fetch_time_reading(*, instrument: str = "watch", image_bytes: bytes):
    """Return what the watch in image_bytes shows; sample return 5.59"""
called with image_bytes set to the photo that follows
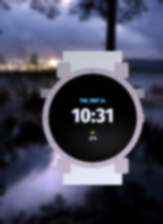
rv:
10.31
